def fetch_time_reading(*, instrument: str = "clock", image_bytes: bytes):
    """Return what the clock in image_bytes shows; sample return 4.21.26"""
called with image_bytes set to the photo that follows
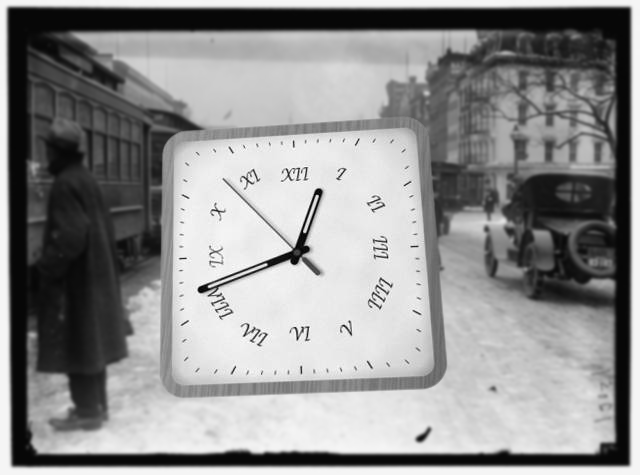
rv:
12.41.53
